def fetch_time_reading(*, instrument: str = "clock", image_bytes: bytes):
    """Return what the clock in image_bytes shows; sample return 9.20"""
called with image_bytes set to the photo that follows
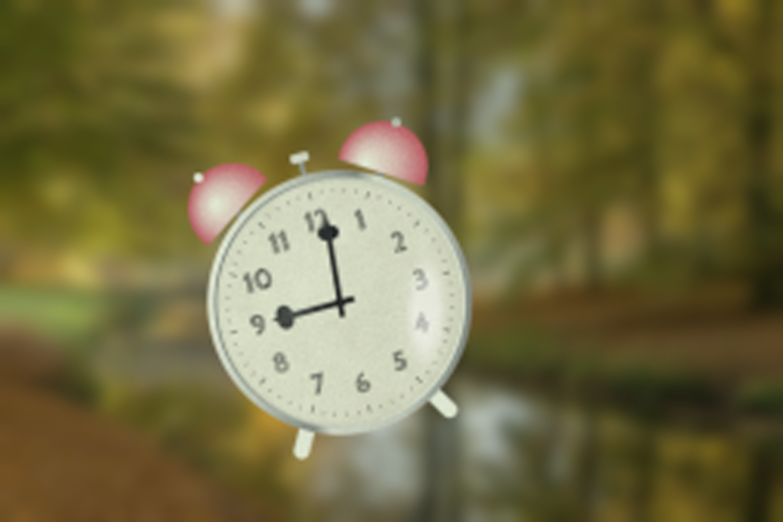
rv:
9.01
